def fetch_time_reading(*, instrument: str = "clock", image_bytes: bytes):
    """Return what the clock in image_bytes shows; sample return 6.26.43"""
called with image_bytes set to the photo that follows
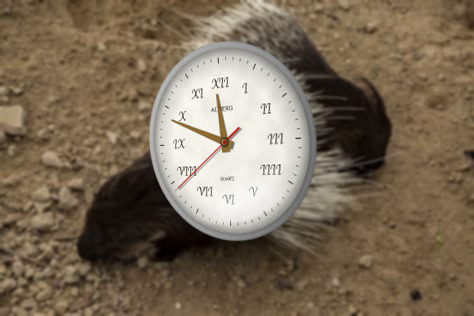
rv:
11.48.39
